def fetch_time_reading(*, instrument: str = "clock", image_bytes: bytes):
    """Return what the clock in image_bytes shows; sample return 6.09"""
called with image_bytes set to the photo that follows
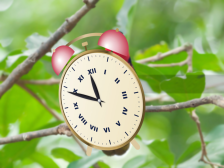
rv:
11.49
